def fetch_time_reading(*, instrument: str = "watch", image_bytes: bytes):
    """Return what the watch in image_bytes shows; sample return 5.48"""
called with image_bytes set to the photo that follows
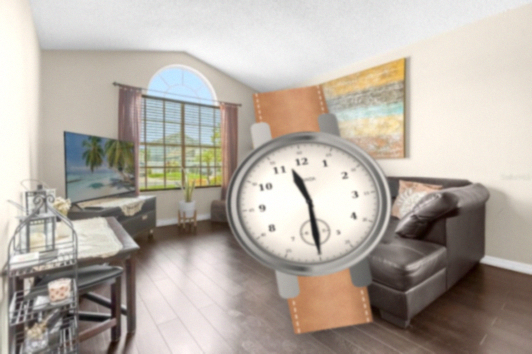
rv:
11.30
